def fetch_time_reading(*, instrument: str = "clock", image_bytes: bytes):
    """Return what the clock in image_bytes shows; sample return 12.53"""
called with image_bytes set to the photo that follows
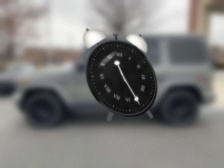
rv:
11.26
